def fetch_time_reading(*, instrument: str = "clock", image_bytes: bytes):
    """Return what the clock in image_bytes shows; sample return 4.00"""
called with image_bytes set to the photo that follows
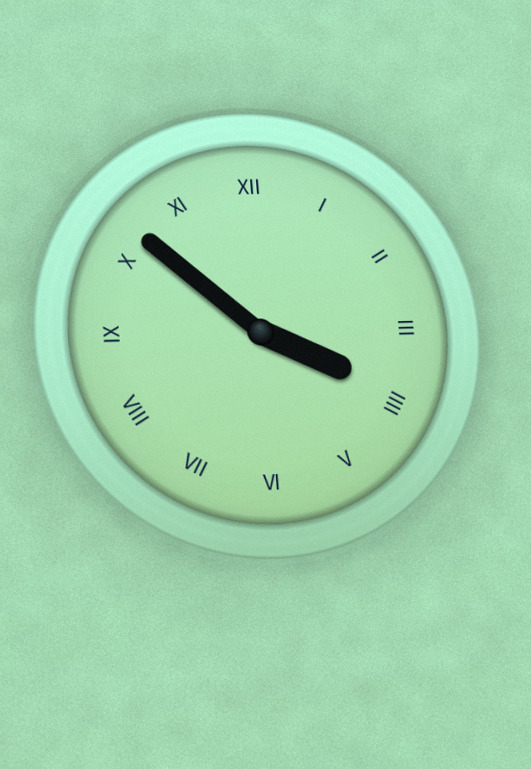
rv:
3.52
